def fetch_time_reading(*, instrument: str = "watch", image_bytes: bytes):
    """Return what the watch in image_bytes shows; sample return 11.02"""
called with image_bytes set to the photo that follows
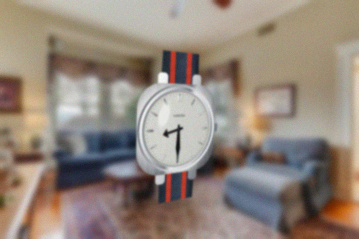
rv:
8.30
